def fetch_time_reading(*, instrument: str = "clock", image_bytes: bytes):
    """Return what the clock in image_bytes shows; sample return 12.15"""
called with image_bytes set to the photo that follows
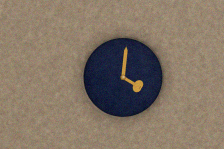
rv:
4.01
